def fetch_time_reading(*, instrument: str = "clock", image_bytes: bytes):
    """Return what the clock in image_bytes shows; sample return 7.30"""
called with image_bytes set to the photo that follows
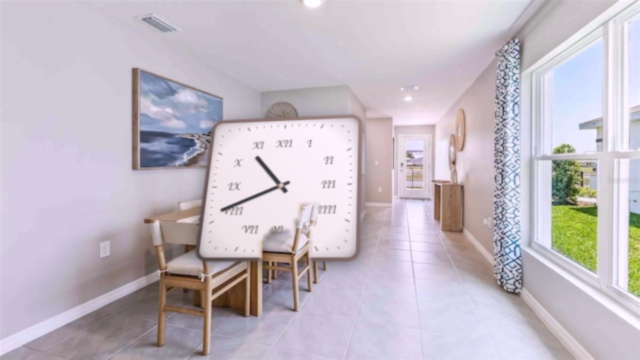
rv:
10.41
